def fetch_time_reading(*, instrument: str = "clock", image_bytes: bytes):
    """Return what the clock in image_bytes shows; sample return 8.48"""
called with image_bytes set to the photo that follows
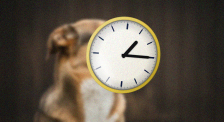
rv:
1.15
